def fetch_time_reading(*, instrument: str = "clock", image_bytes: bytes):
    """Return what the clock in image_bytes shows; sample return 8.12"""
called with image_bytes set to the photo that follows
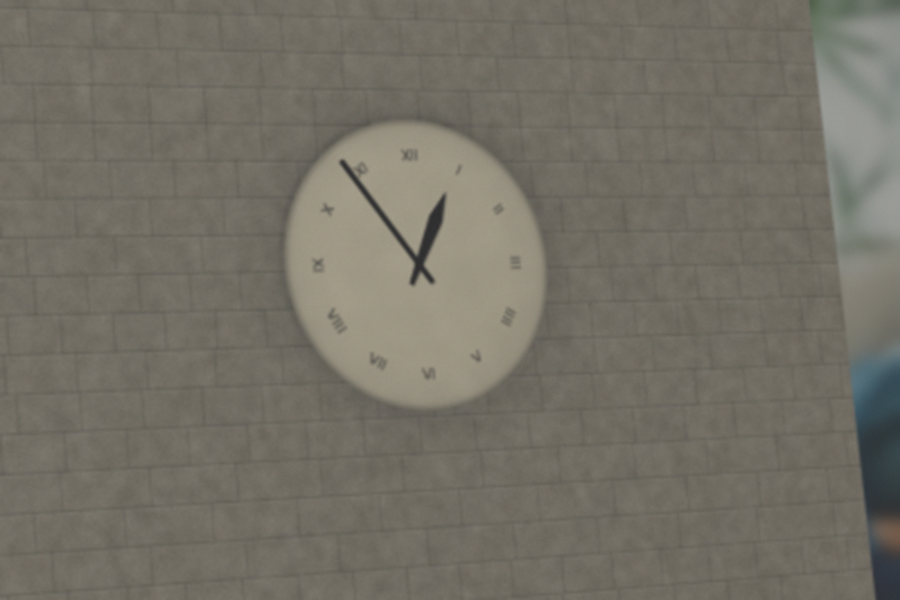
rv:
12.54
